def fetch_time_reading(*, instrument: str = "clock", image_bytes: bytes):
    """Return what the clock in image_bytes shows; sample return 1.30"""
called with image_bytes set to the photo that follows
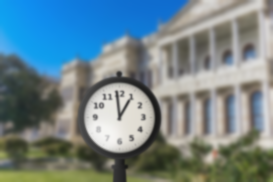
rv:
12.59
